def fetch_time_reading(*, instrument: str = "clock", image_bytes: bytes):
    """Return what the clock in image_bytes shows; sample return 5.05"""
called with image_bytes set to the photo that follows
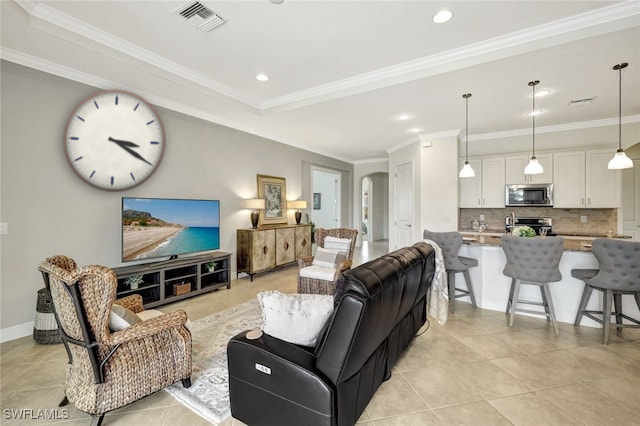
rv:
3.20
